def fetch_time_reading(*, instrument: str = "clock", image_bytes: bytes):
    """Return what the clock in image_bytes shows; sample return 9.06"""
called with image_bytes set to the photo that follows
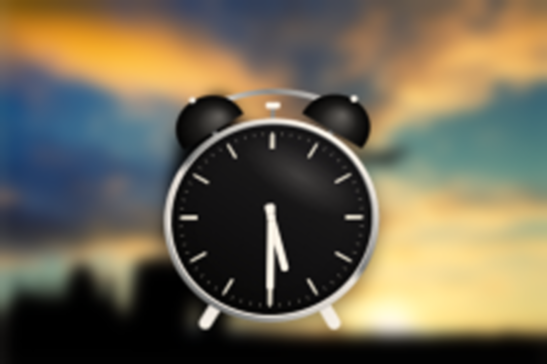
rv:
5.30
